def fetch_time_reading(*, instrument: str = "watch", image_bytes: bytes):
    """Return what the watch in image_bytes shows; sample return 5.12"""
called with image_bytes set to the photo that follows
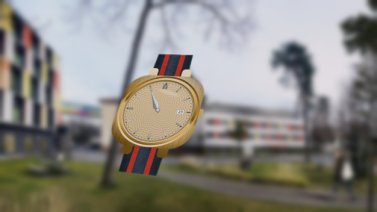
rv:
10.55
